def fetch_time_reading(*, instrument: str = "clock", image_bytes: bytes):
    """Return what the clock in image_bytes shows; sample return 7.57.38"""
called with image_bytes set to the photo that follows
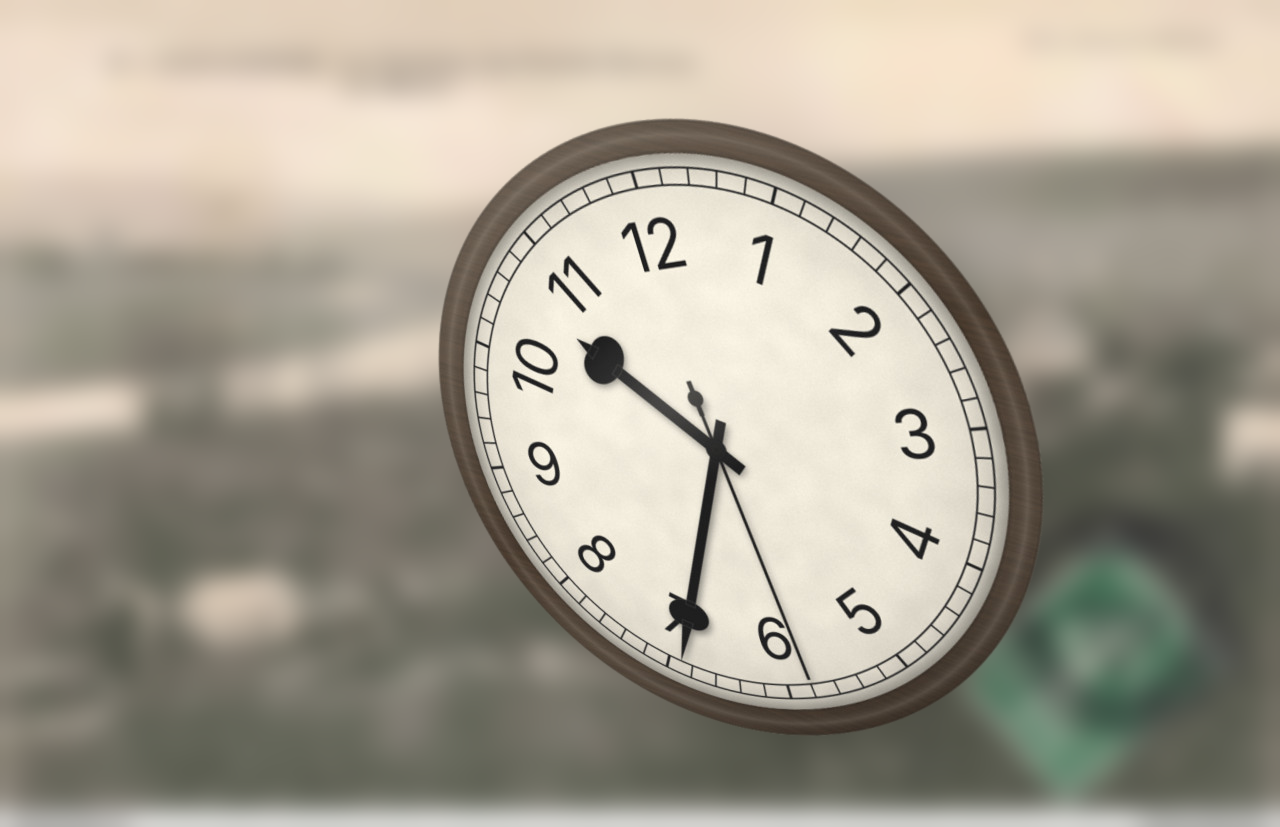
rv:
10.34.29
